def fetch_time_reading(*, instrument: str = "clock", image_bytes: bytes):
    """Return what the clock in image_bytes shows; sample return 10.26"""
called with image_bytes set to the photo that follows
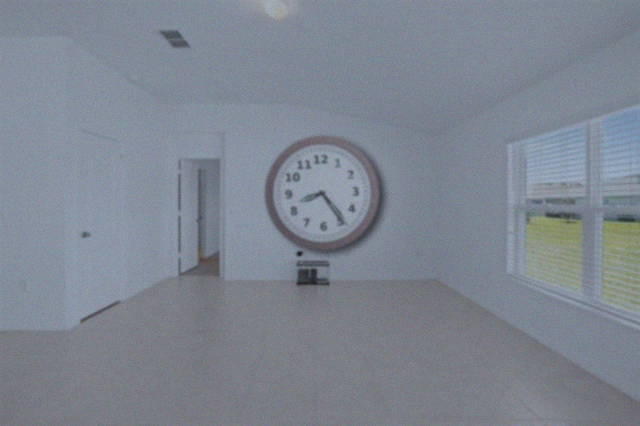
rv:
8.24
